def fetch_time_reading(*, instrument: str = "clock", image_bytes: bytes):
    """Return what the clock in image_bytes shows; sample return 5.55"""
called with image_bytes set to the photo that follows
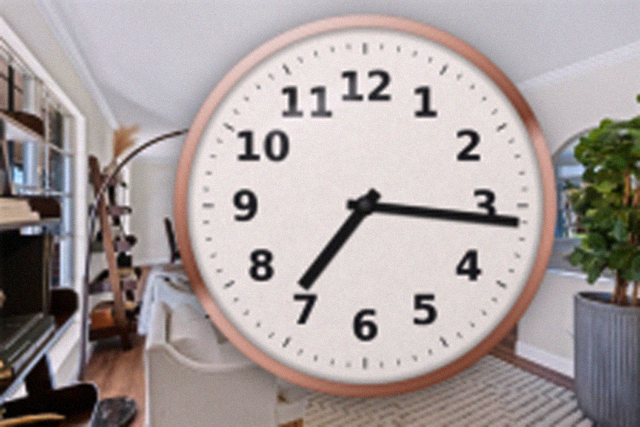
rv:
7.16
